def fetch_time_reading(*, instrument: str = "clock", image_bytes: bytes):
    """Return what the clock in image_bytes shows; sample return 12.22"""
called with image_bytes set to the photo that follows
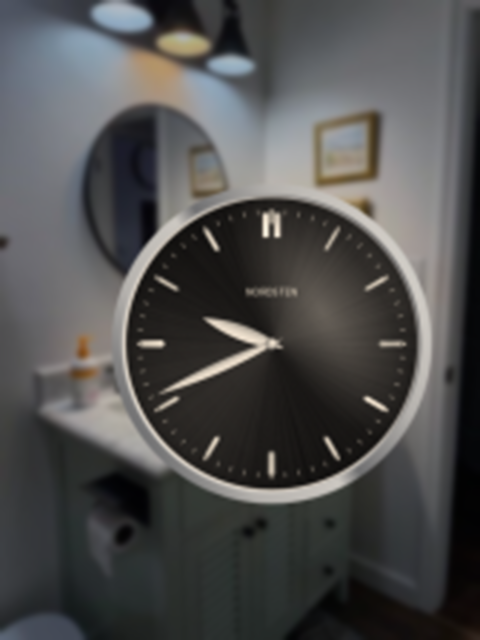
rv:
9.41
